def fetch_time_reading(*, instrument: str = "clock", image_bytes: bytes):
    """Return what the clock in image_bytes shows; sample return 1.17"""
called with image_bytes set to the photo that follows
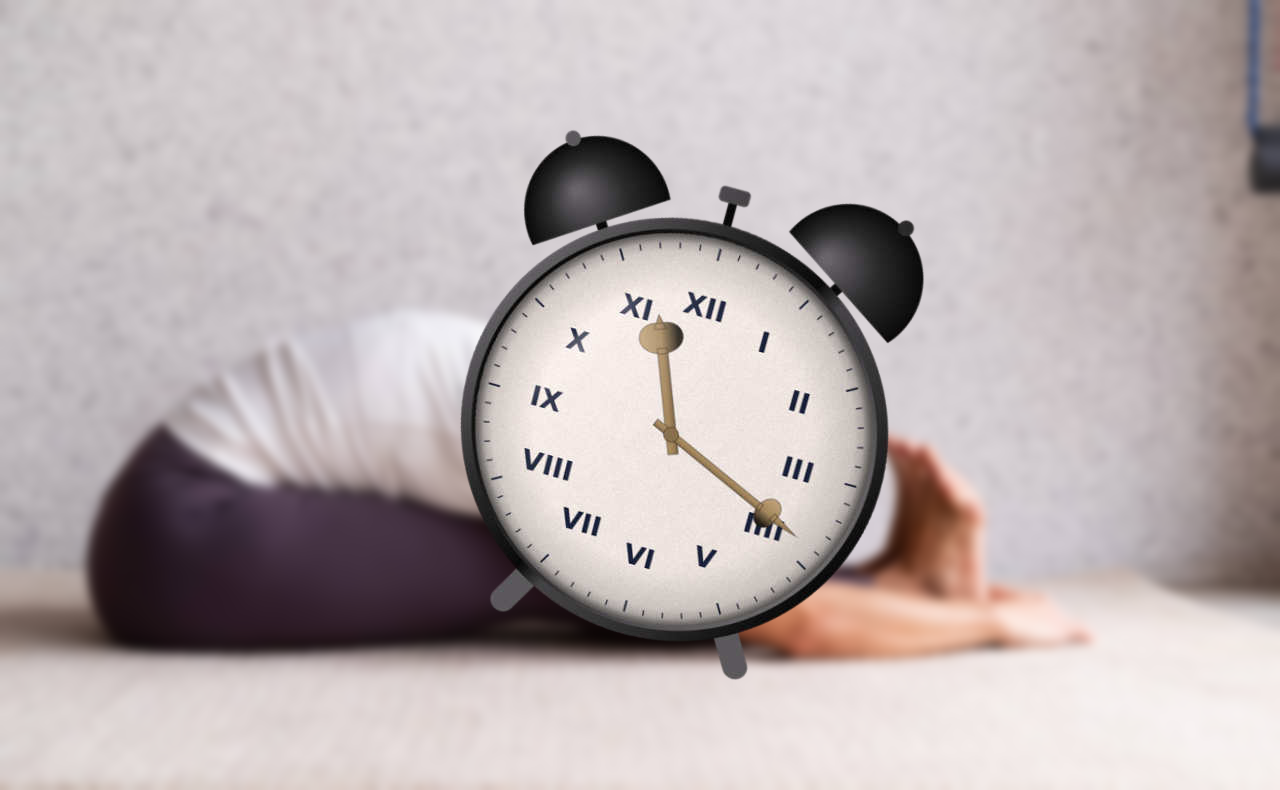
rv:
11.19
